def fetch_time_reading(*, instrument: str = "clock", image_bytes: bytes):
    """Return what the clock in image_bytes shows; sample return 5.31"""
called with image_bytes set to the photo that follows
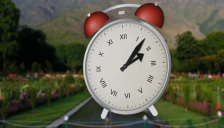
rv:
2.07
